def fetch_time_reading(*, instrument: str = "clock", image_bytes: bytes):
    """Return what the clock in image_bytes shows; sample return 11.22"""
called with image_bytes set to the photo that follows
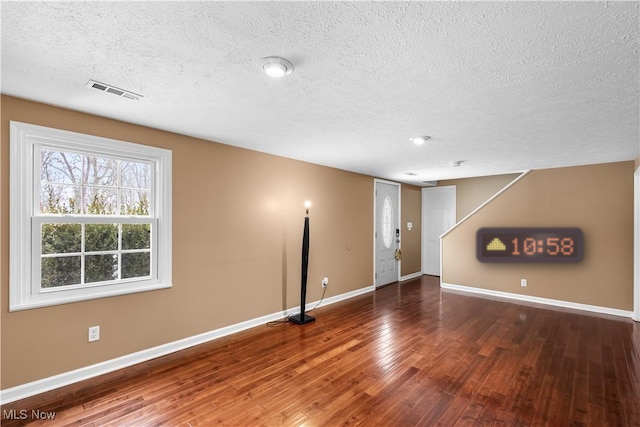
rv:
10.58
